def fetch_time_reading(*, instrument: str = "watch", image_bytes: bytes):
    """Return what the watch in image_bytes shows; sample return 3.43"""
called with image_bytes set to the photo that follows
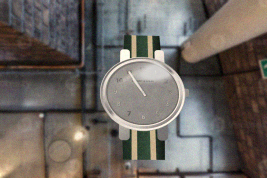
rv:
10.55
